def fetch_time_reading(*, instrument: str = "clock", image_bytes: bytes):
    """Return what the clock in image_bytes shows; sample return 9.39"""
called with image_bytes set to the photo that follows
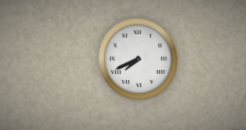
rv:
7.41
